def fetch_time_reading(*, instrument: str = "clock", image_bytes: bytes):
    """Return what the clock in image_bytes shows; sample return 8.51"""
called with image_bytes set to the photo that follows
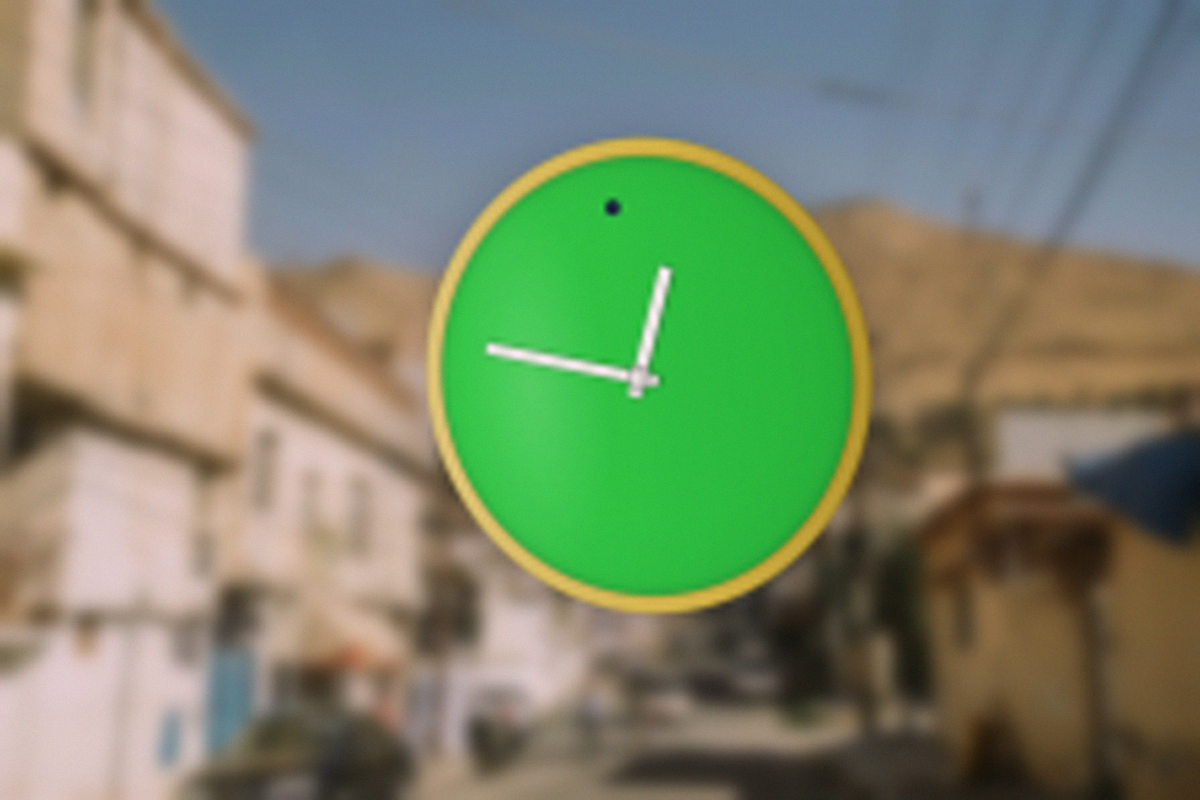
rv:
12.48
